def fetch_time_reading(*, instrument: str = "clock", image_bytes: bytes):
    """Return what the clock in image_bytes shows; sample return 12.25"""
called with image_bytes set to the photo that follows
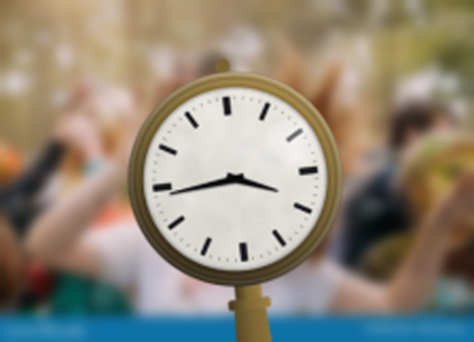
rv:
3.44
